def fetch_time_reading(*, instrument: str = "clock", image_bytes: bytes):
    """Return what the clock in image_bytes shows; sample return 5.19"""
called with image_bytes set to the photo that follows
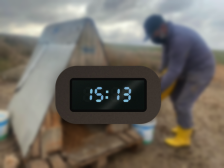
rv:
15.13
